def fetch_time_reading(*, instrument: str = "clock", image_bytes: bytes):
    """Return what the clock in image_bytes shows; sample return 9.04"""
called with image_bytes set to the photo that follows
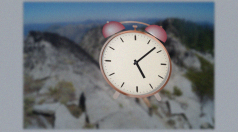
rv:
5.08
